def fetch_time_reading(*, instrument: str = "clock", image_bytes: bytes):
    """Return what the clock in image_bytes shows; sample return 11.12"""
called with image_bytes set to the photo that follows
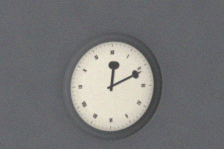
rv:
12.11
